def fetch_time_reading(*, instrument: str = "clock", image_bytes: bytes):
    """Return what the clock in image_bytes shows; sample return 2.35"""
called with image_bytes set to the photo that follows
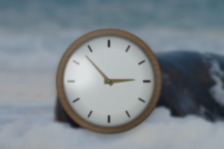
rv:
2.53
